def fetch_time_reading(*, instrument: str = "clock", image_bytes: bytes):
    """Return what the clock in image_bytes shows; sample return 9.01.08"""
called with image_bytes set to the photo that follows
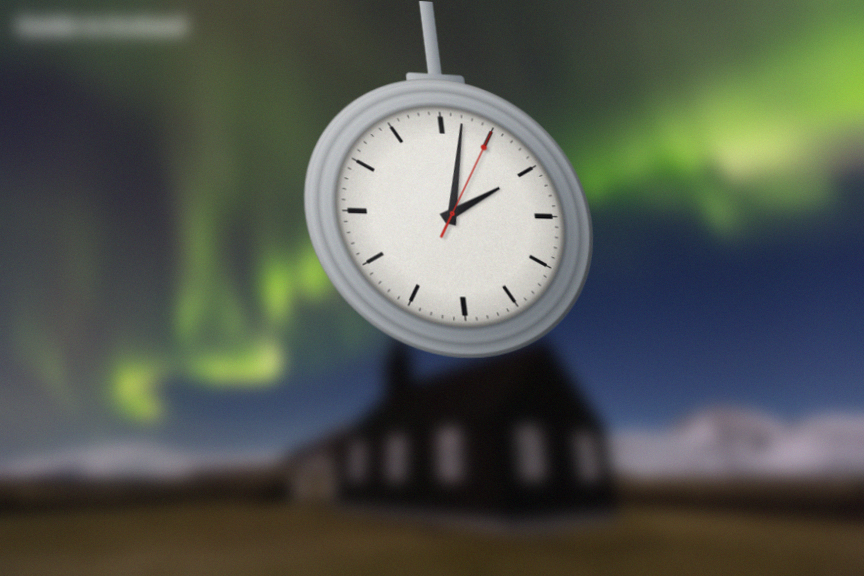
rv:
2.02.05
